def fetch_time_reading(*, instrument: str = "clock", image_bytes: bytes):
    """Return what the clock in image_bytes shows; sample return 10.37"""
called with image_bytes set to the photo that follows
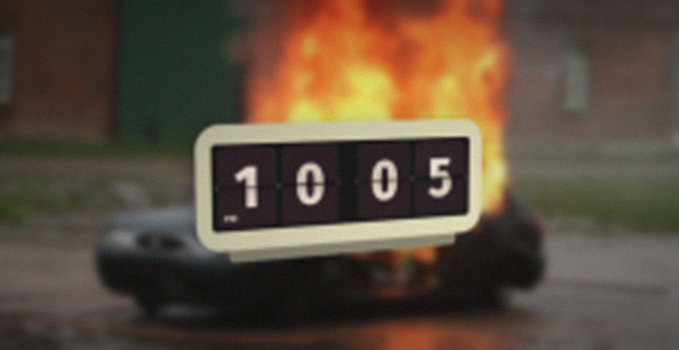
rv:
10.05
